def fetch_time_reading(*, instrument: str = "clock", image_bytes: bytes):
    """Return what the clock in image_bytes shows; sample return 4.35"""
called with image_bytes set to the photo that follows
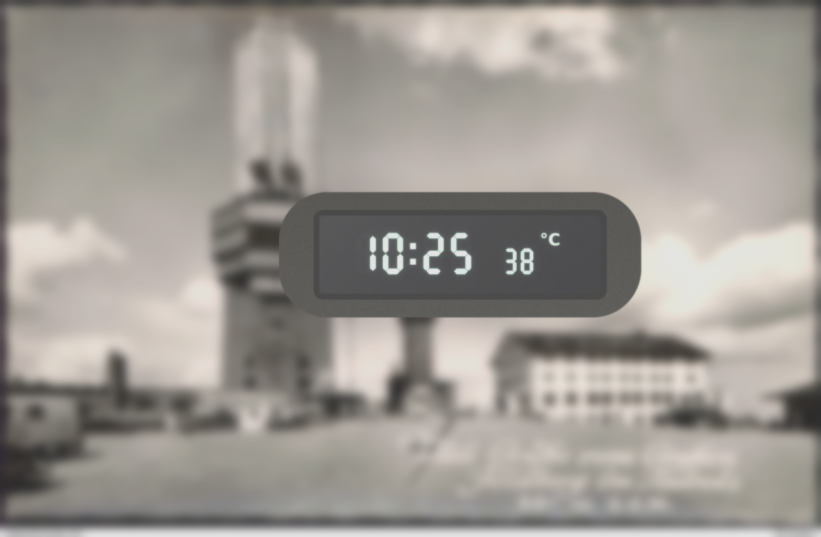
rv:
10.25
